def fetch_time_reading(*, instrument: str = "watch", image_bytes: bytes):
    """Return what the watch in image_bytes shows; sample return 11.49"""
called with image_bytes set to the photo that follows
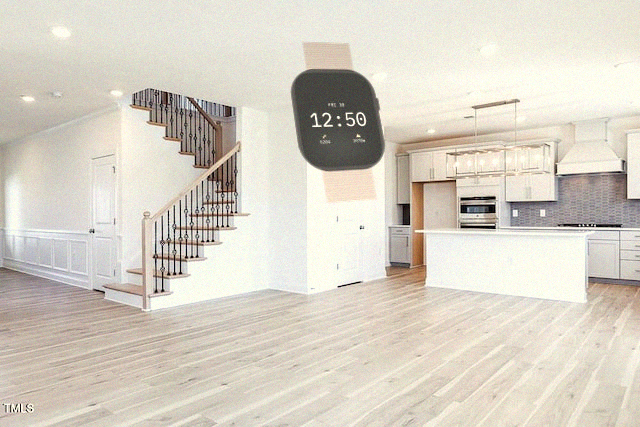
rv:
12.50
